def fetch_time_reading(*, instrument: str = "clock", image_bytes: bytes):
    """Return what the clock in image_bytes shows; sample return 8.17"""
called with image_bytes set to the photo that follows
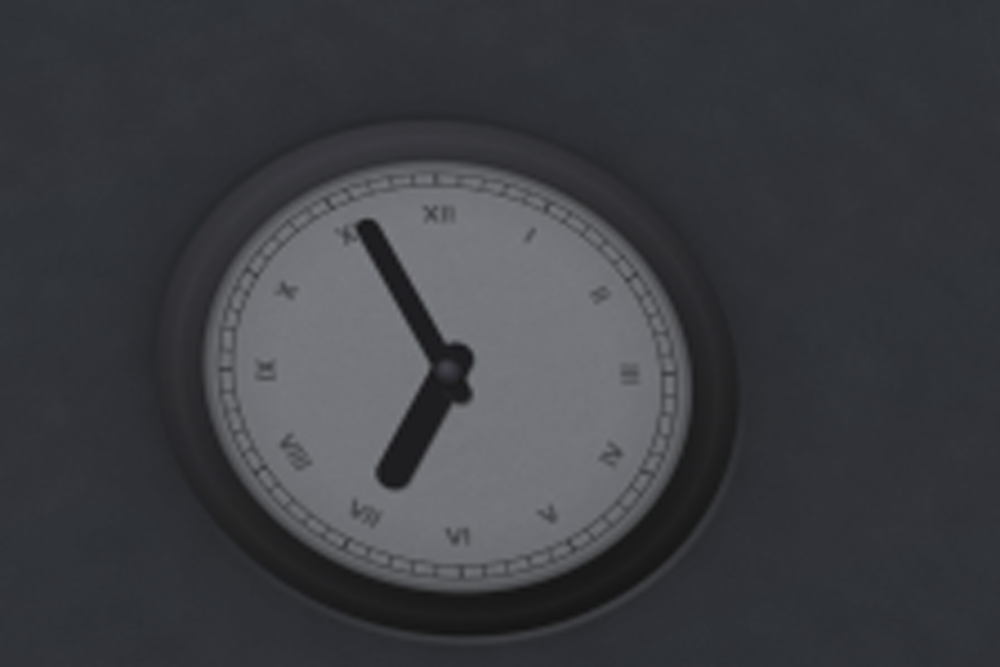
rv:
6.56
